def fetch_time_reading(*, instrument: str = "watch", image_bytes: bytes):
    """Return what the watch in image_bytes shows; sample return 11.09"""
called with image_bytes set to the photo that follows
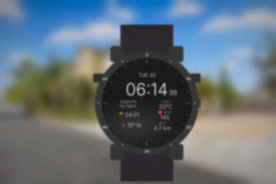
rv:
6.14
